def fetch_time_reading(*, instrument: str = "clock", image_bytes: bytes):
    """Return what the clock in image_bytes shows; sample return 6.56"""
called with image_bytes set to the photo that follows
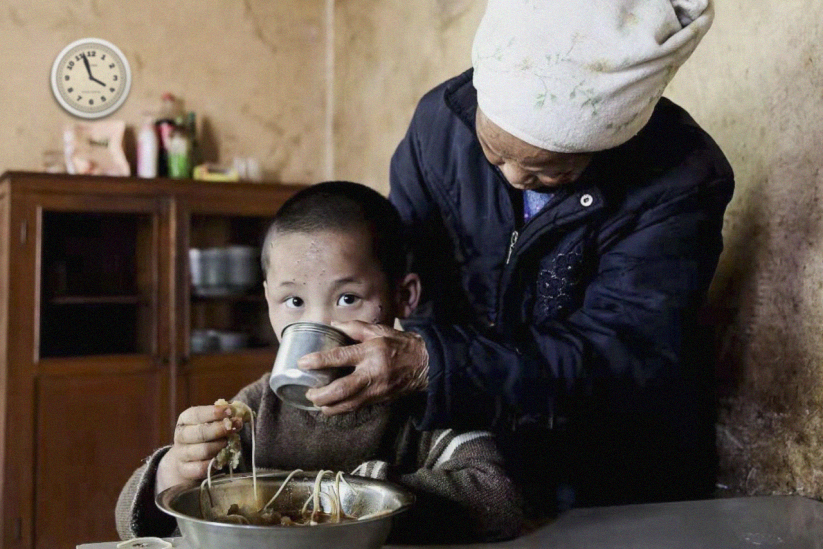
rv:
3.57
